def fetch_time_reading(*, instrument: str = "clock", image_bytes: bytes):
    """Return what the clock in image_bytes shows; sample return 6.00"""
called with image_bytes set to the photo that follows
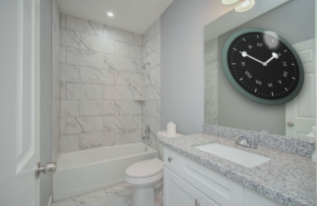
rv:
1.50
